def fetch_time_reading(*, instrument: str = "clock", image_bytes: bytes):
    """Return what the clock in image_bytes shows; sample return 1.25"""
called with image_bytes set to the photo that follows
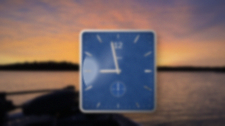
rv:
8.58
